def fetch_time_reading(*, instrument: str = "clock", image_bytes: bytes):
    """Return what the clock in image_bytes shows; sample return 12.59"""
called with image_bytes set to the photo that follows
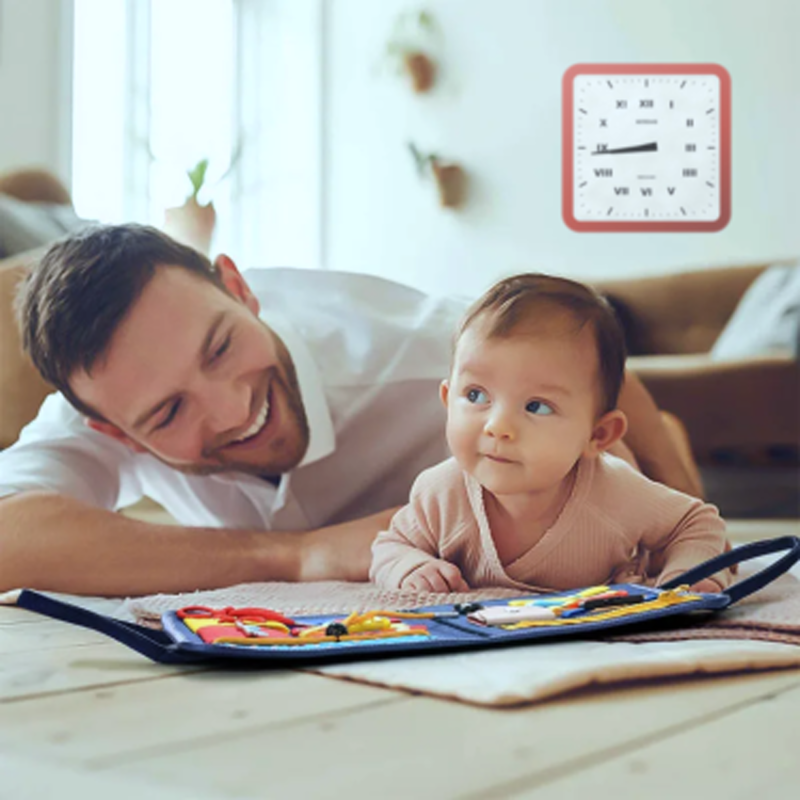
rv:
8.44
